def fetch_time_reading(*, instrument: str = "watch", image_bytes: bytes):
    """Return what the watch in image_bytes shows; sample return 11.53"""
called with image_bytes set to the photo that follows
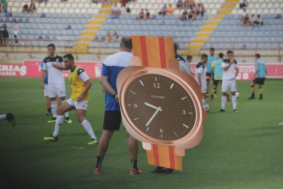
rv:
9.36
